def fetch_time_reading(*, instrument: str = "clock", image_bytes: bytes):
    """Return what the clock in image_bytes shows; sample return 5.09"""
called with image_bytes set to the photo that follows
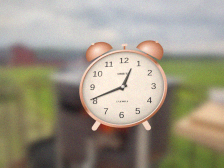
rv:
12.41
